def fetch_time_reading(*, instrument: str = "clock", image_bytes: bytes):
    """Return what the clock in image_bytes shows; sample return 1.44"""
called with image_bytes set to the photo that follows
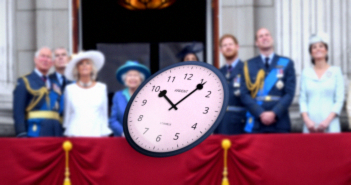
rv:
10.06
